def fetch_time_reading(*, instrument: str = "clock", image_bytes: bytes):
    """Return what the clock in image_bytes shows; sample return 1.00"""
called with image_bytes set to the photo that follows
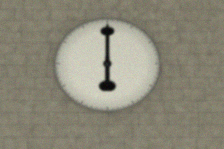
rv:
6.00
